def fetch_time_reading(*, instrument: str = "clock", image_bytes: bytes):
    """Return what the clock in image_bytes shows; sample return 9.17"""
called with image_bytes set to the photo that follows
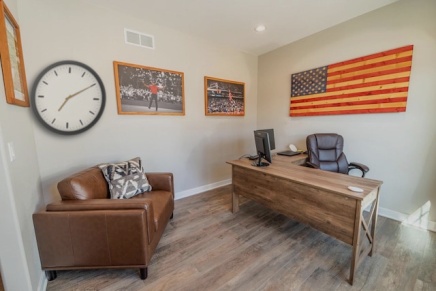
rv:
7.10
